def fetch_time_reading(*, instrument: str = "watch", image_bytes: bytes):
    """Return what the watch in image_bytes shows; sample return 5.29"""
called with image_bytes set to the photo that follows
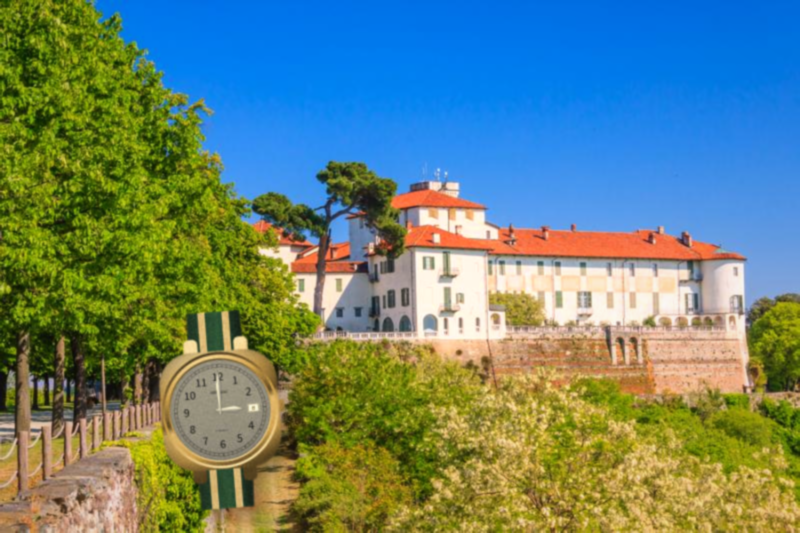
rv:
3.00
